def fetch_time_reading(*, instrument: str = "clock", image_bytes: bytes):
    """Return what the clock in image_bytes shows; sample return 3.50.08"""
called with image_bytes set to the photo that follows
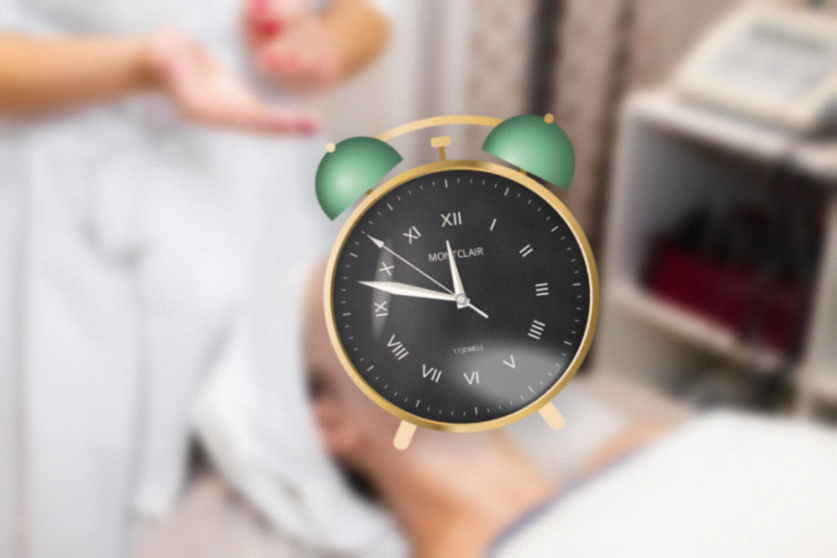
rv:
11.47.52
